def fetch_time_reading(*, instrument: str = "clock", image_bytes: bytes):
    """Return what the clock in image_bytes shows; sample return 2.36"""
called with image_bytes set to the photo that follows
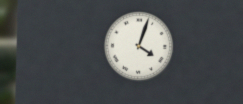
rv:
4.03
